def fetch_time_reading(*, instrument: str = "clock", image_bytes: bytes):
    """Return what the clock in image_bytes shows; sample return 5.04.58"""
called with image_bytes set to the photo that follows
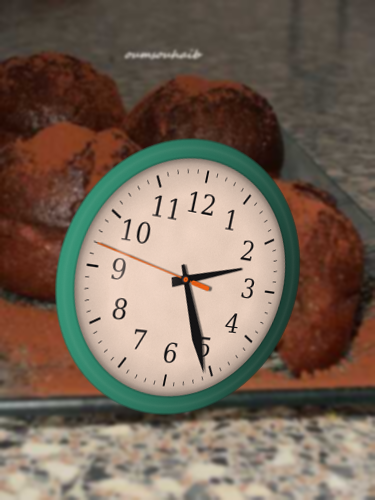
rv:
2.25.47
